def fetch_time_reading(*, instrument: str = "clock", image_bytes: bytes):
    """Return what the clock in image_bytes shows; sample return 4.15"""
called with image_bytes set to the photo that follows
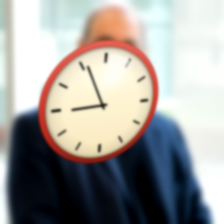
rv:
8.56
